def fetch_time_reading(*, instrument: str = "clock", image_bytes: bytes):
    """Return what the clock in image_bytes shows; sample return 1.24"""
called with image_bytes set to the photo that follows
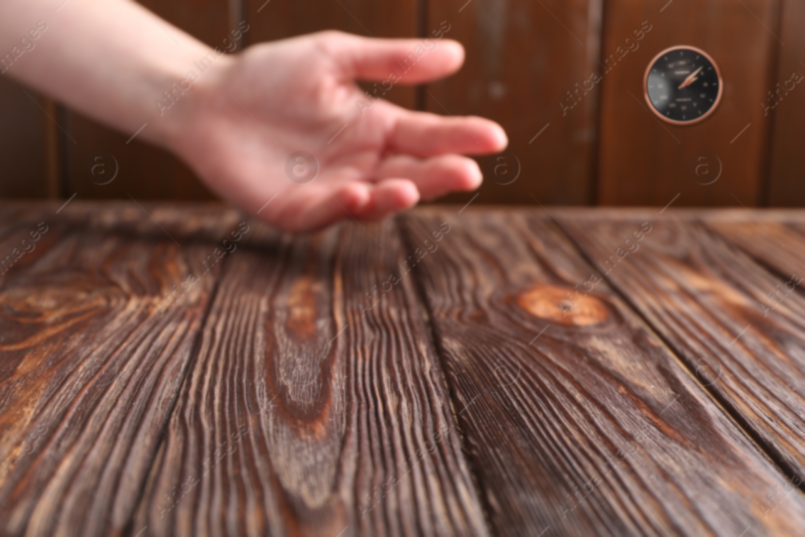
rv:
2.08
